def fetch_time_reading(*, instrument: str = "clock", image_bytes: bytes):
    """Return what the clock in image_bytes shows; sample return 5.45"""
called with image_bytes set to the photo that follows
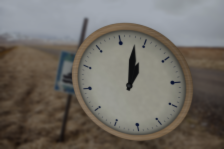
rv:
1.03
